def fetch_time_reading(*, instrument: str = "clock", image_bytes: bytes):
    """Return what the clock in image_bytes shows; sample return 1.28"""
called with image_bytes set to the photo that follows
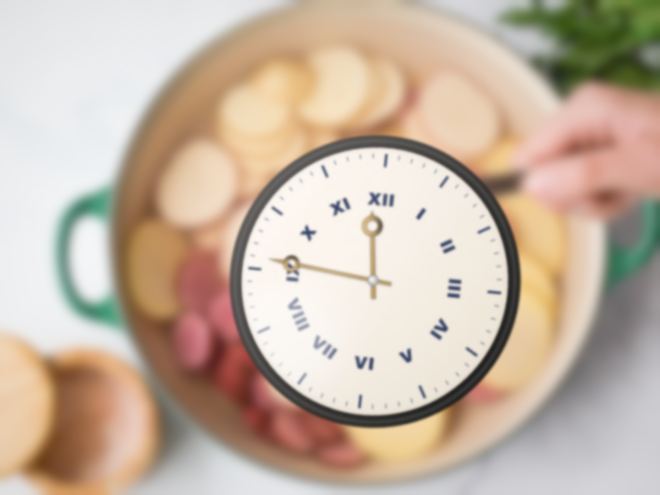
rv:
11.46
